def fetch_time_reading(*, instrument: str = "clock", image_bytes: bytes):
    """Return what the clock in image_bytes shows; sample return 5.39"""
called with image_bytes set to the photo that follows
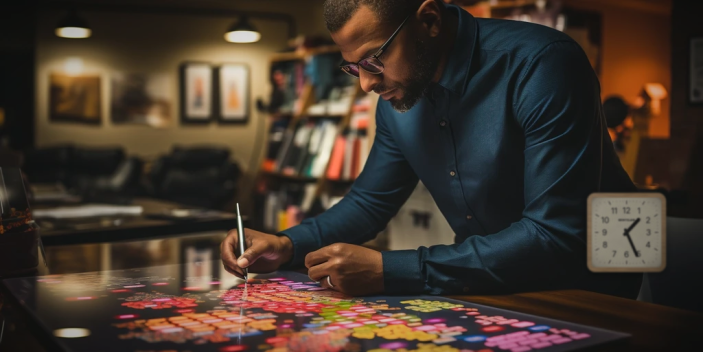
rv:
1.26
